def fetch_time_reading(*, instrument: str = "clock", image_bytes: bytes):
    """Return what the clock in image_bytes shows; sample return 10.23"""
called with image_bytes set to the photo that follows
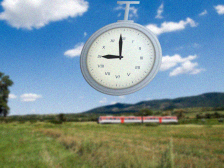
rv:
8.59
